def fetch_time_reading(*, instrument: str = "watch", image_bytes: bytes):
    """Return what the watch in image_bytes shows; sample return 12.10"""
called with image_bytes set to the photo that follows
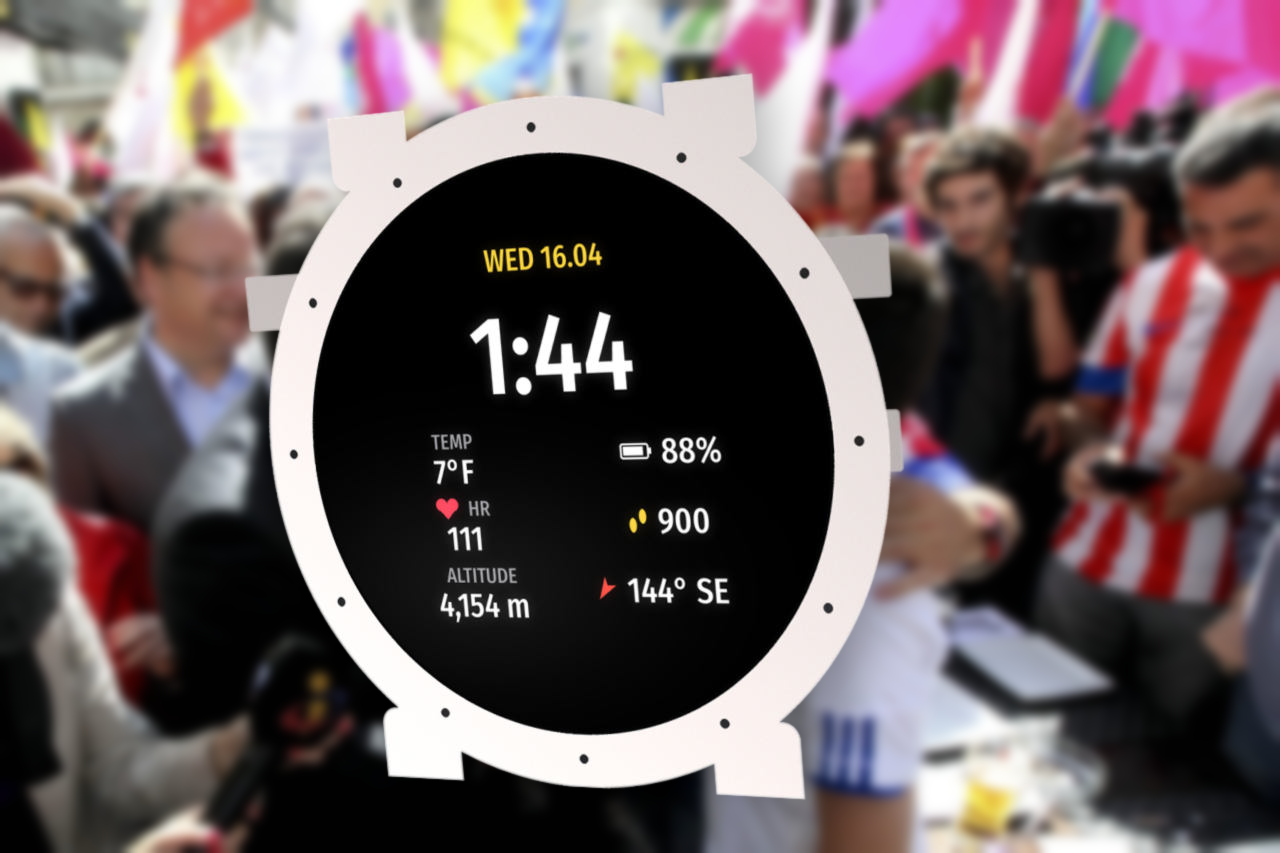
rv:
1.44
